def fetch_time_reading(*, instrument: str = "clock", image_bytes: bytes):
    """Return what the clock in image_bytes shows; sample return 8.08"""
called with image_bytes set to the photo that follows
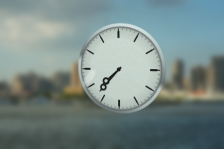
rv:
7.37
